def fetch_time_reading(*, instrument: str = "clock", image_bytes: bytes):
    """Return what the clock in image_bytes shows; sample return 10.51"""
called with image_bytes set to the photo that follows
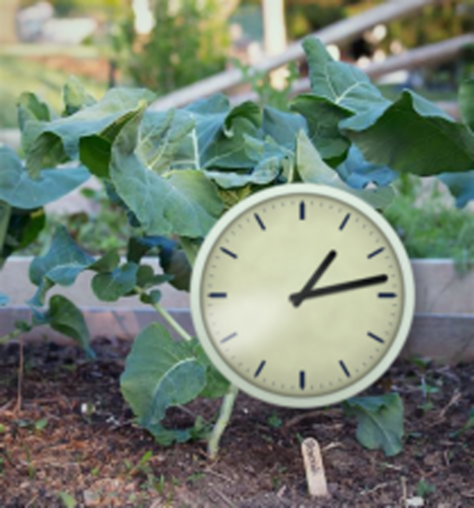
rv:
1.13
